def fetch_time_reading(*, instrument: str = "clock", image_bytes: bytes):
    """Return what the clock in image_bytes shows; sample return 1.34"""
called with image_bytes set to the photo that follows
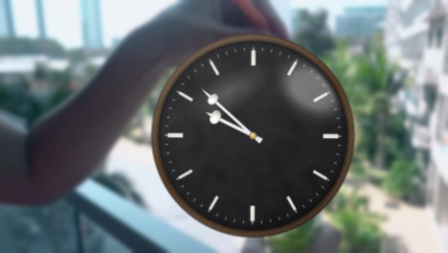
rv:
9.52
